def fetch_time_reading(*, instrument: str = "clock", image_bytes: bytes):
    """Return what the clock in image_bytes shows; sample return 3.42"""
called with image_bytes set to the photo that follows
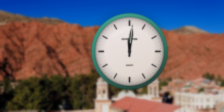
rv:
12.01
